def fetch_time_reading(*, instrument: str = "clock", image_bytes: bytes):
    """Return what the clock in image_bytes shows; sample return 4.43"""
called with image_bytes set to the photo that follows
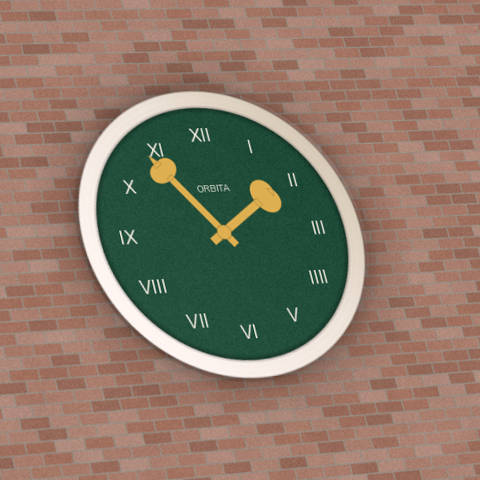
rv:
1.54
